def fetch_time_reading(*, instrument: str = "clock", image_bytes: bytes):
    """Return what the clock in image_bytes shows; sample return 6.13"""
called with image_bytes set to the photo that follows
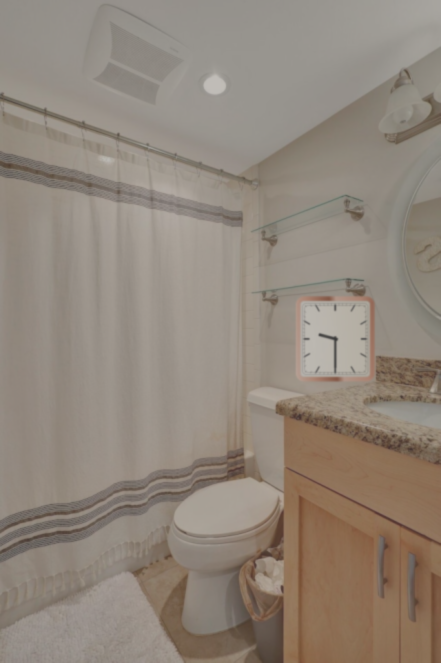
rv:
9.30
